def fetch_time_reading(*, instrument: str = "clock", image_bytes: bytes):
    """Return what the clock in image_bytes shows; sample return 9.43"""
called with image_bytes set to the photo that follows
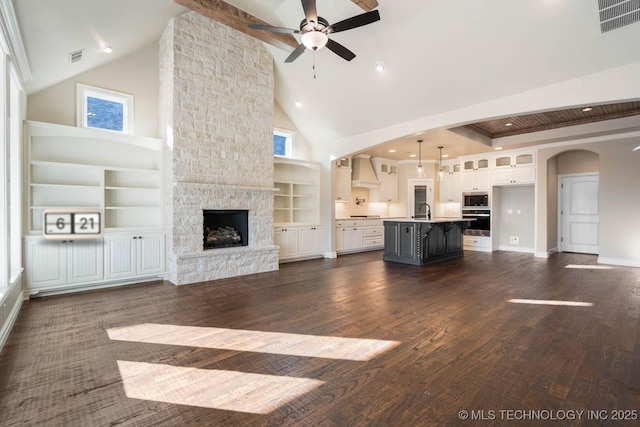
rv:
6.21
